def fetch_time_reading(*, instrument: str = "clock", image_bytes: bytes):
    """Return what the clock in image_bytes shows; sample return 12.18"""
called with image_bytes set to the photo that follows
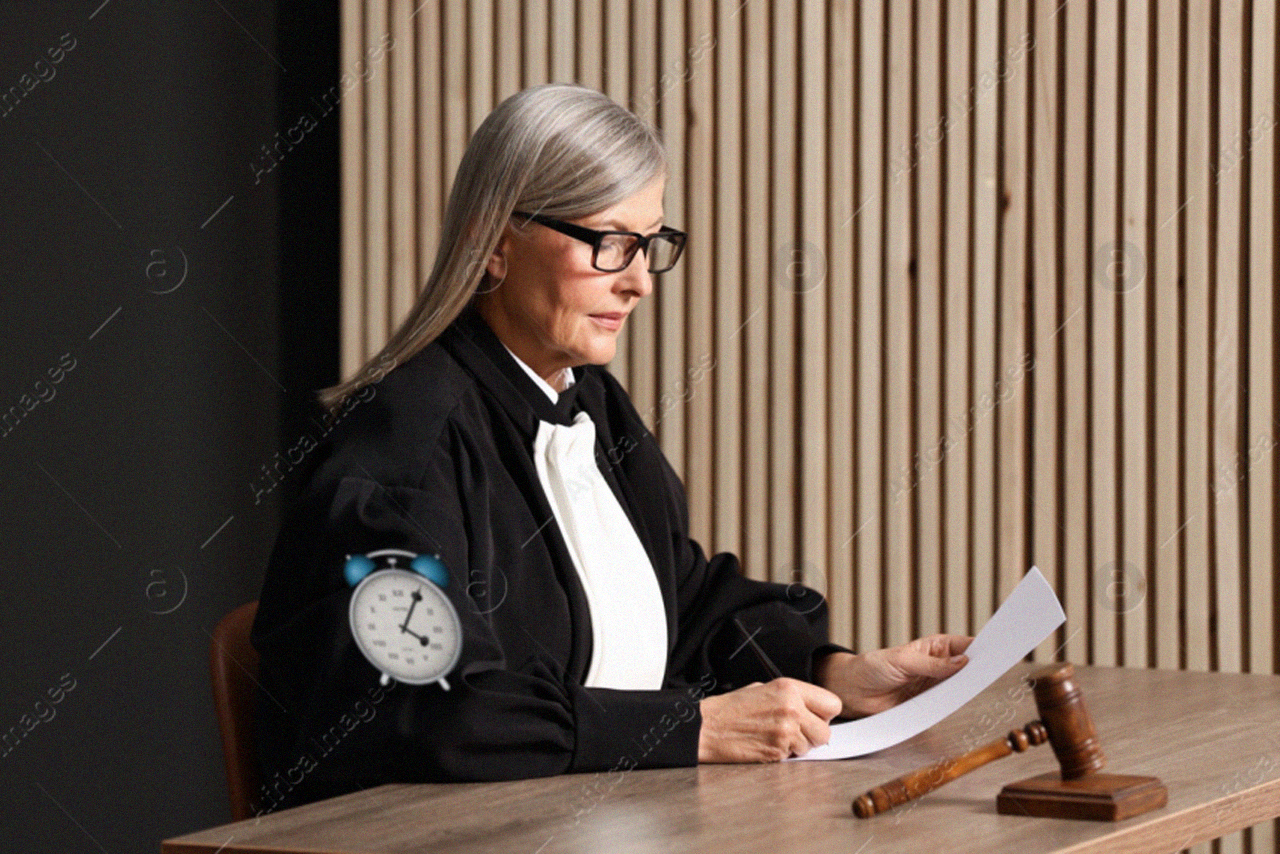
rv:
4.05
